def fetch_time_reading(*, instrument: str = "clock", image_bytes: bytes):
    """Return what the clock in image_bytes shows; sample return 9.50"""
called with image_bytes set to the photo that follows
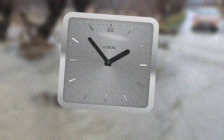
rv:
1.53
